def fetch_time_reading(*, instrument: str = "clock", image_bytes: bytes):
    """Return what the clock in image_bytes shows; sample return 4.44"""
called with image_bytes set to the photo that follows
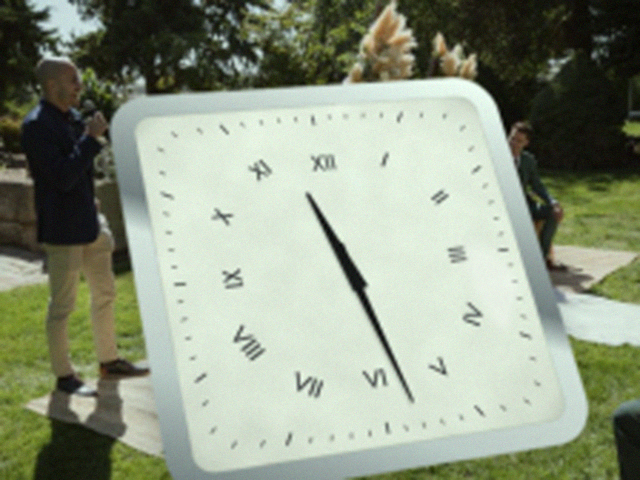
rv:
11.28
